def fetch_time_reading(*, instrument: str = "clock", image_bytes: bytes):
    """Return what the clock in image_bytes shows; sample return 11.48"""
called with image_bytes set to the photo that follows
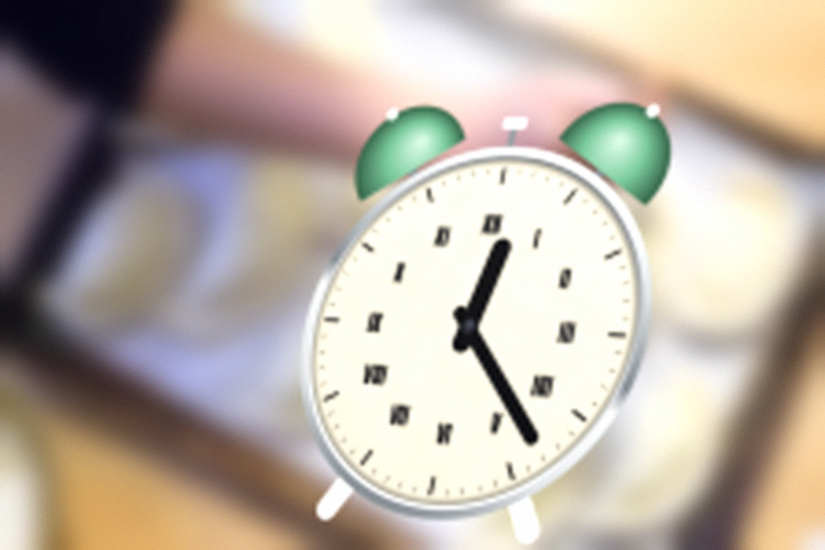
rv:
12.23
